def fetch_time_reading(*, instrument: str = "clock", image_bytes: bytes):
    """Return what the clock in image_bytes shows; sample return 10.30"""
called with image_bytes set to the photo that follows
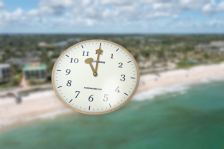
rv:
11.00
